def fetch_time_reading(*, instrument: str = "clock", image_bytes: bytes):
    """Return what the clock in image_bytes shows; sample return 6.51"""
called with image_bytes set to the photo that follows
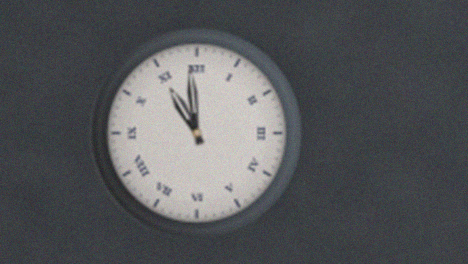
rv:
10.59
